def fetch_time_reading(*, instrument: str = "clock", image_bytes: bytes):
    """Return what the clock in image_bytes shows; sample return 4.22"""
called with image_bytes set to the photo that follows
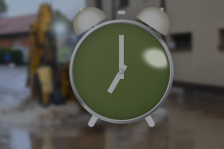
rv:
7.00
